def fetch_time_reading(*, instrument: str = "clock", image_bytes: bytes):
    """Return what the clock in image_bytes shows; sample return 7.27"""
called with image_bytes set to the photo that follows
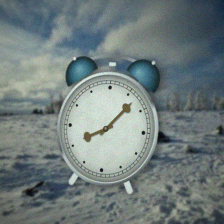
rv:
8.07
